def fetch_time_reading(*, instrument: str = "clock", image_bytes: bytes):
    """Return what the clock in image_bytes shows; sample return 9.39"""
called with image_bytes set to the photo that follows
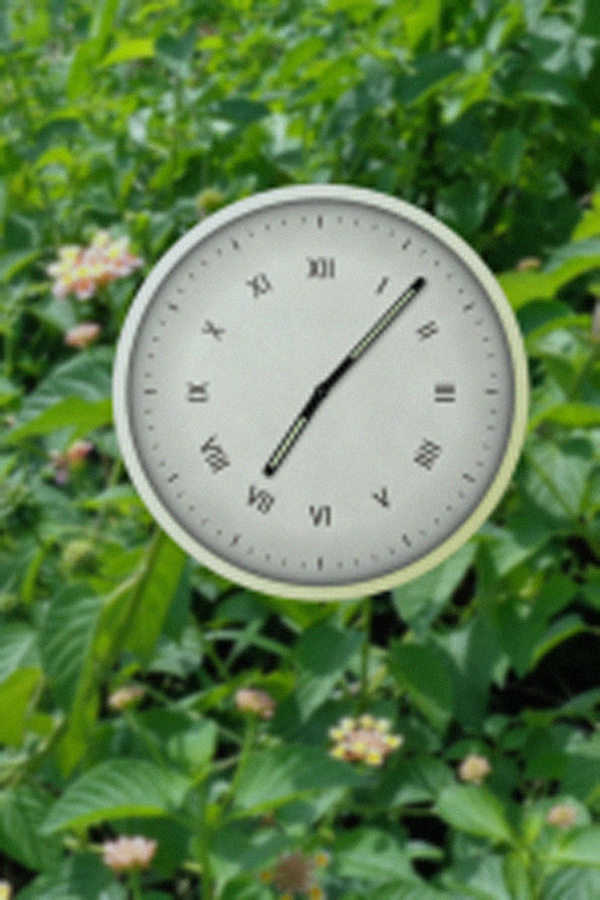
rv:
7.07
